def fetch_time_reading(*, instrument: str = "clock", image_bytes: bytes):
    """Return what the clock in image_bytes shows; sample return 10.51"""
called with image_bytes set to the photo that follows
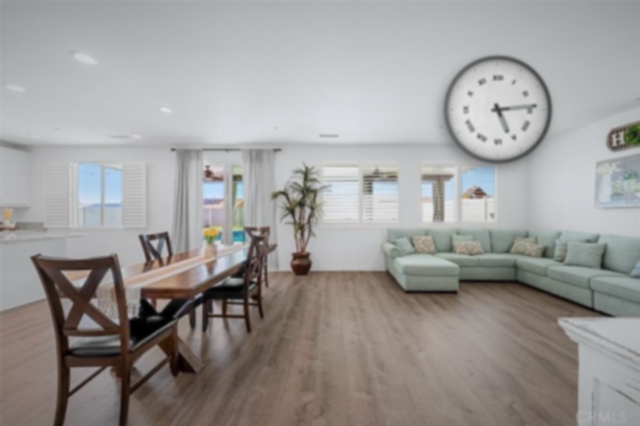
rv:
5.14
